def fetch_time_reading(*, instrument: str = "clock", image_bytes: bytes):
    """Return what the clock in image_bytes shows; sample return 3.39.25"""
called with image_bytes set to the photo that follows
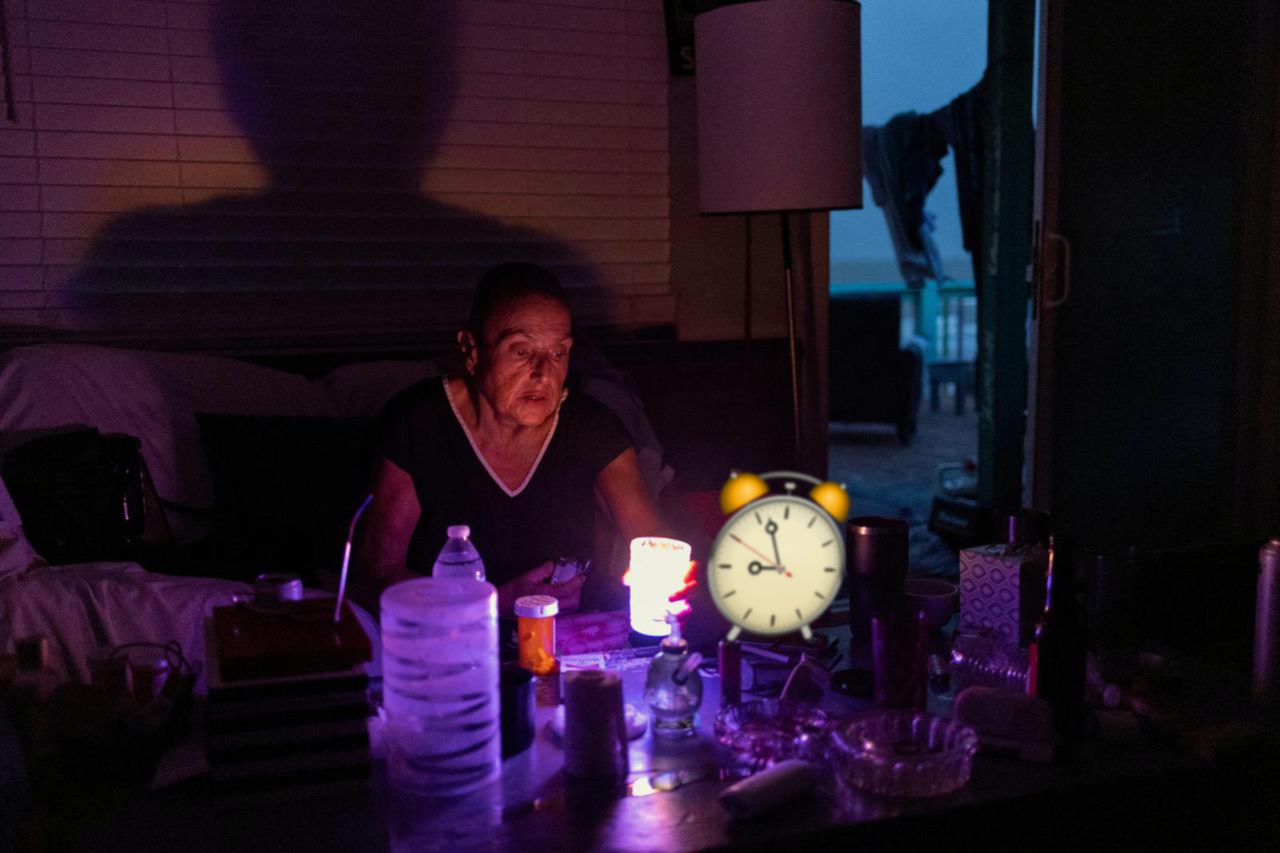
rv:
8.56.50
